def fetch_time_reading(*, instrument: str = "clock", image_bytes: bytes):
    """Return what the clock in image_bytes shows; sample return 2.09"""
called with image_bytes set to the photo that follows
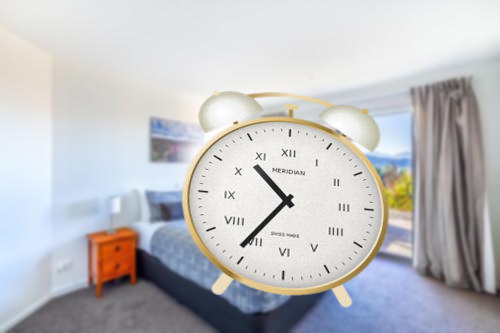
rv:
10.36
